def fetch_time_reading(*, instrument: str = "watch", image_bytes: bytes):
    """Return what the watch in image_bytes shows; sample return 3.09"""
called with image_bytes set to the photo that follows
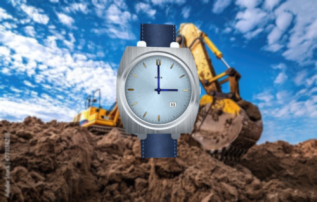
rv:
3.00
